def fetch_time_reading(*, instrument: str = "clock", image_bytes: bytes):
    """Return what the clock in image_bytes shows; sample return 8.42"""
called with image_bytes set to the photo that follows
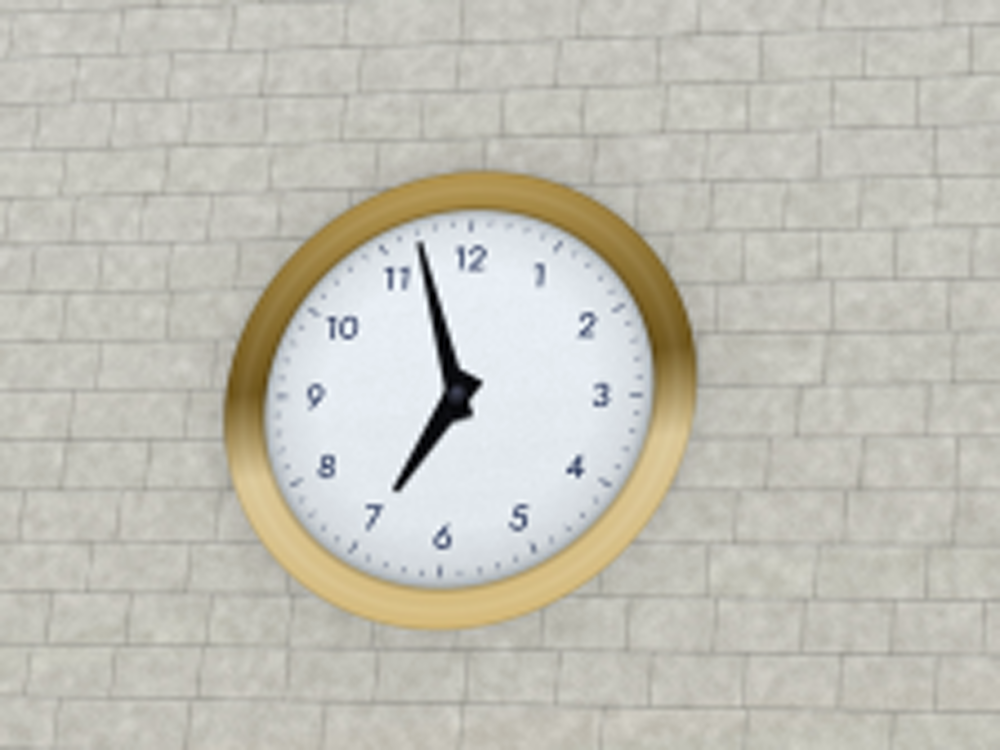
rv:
6.57
